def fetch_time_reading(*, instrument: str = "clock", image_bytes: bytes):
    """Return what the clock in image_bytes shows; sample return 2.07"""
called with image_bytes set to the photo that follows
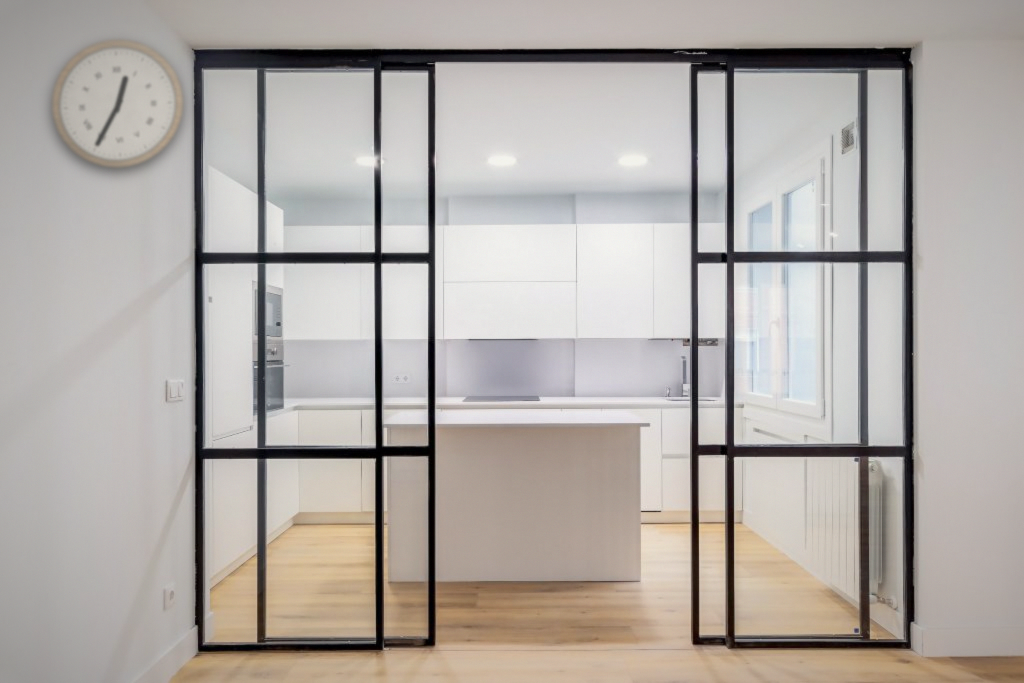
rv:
12.35
